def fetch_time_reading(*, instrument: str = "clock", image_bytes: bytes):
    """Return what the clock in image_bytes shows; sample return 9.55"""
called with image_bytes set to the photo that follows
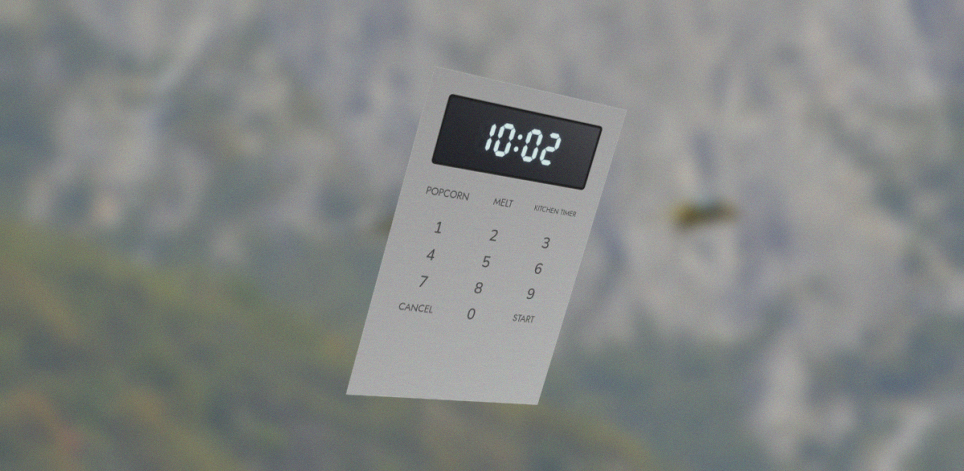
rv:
10.02
